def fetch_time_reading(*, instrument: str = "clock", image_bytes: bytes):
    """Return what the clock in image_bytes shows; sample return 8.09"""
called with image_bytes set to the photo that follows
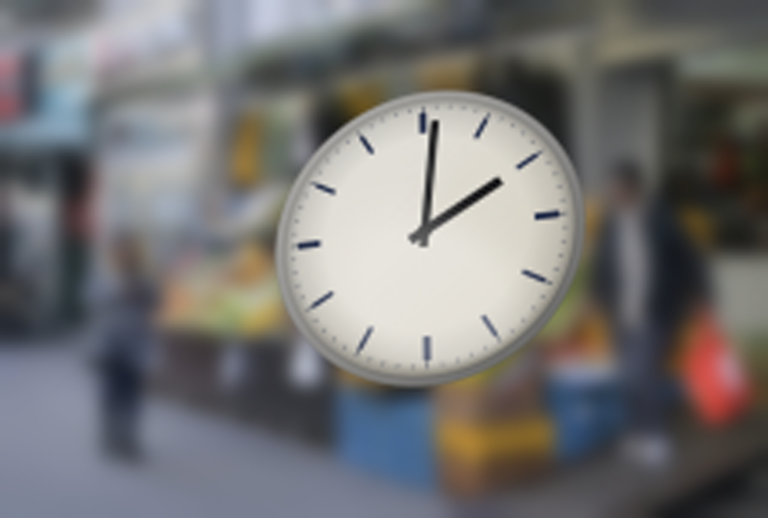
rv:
2.01
